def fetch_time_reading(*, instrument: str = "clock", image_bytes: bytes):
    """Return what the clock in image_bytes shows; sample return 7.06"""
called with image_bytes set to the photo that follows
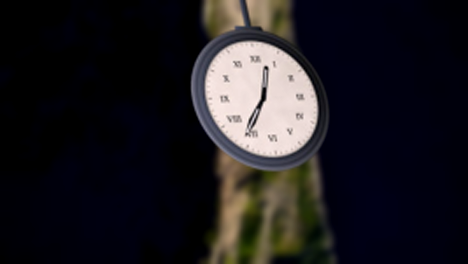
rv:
12.36
